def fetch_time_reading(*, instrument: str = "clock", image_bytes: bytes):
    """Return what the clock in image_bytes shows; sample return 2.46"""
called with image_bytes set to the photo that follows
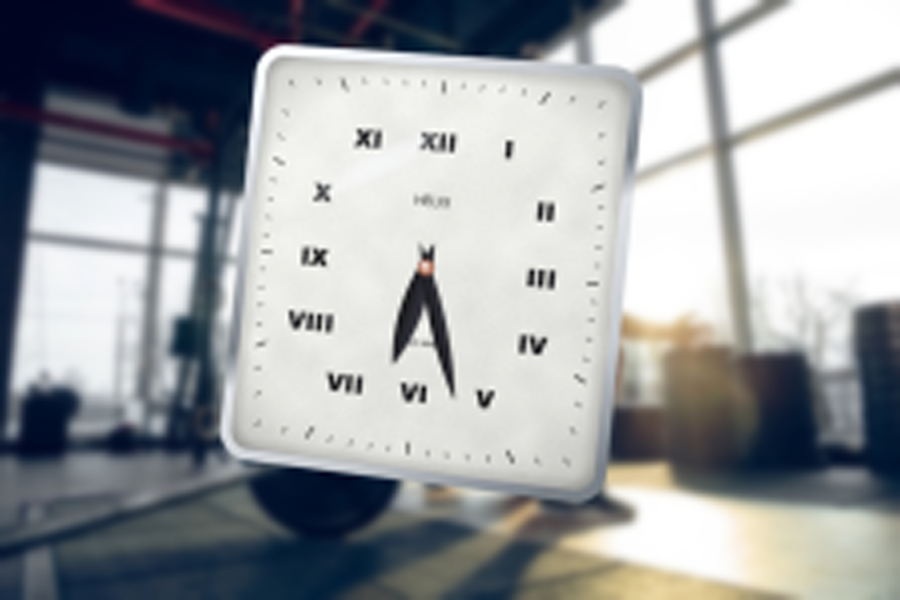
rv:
6.27
